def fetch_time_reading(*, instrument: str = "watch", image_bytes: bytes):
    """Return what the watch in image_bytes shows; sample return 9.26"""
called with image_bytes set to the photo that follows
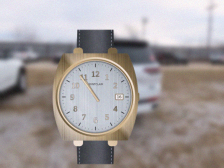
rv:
10.54
